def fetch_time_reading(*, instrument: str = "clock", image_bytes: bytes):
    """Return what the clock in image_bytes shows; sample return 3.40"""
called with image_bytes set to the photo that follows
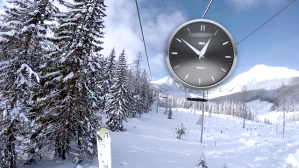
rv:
12.51
